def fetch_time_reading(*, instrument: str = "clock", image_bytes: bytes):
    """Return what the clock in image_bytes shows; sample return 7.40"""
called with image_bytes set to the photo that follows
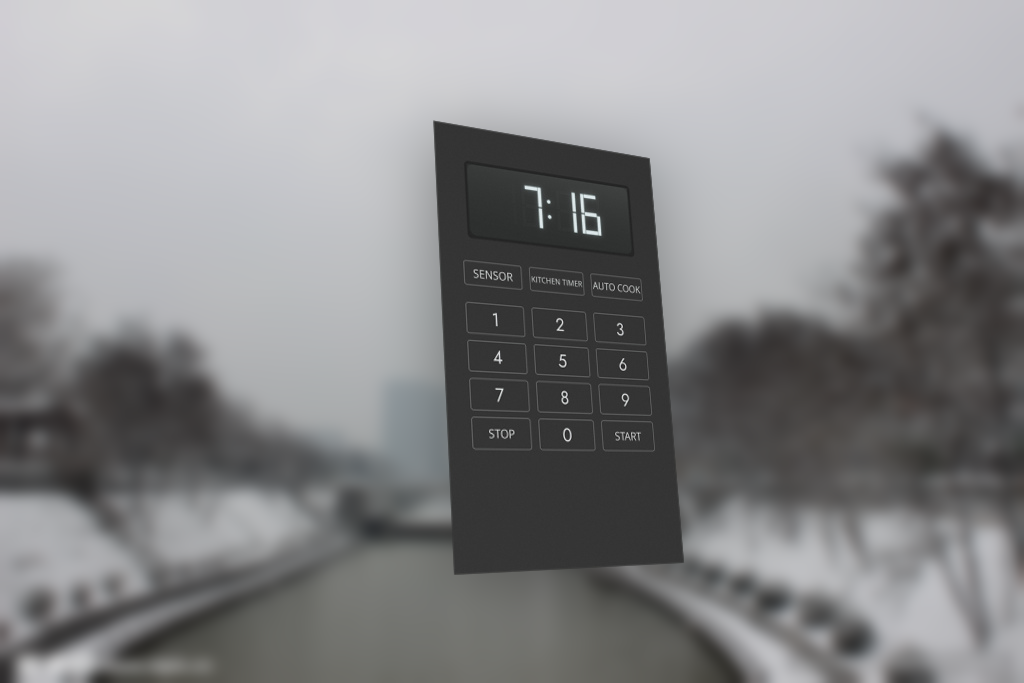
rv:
7.16
